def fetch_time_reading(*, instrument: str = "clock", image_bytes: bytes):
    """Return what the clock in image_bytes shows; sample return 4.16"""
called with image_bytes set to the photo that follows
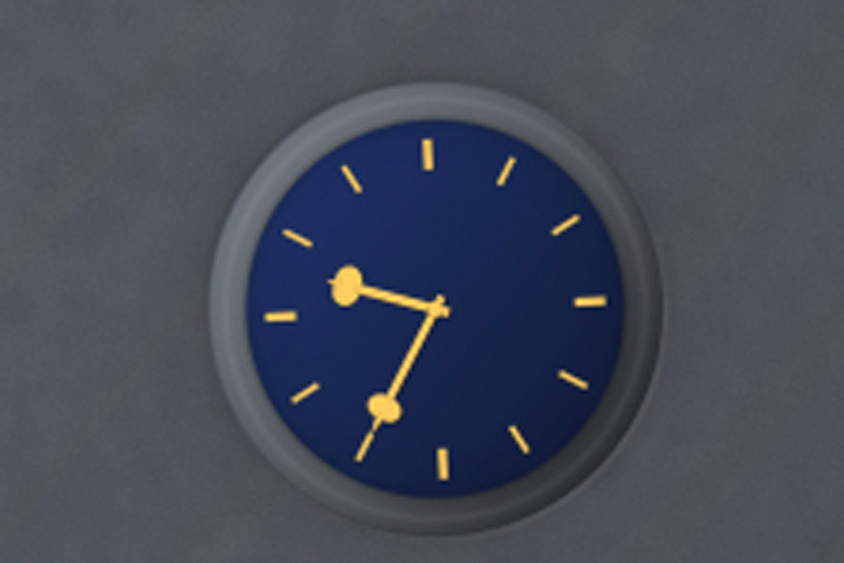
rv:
9.35
